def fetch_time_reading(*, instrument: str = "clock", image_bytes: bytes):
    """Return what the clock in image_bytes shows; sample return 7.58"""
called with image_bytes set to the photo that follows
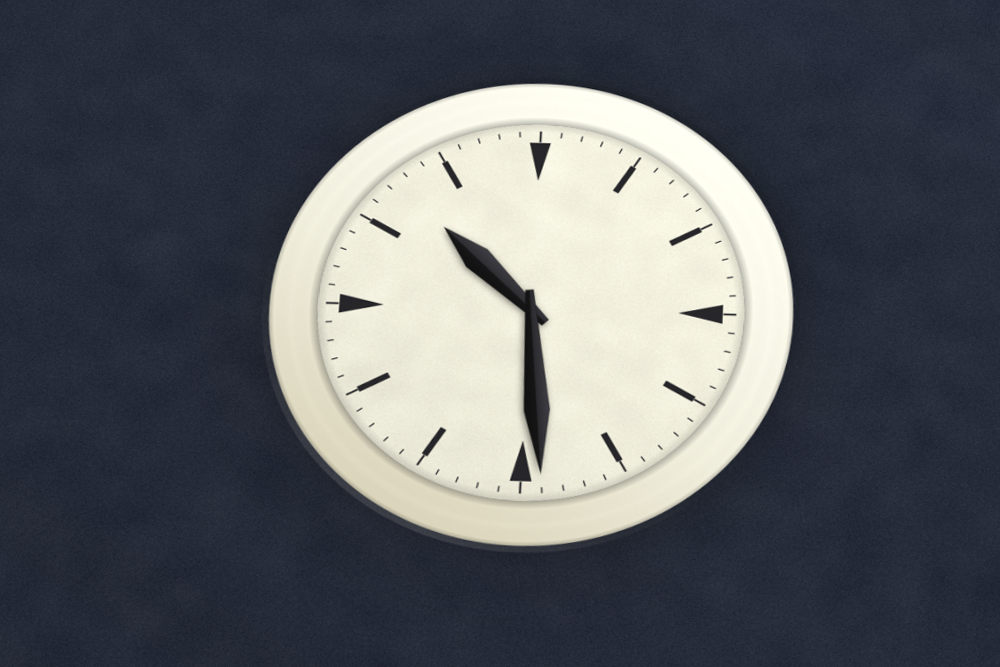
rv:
10.29
